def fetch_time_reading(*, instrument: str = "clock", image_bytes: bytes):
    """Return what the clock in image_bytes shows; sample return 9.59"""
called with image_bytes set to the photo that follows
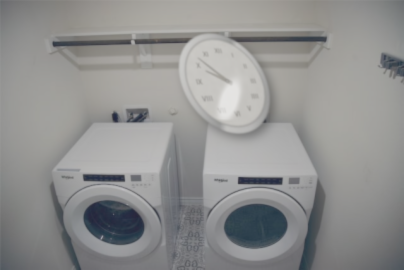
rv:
9.52
